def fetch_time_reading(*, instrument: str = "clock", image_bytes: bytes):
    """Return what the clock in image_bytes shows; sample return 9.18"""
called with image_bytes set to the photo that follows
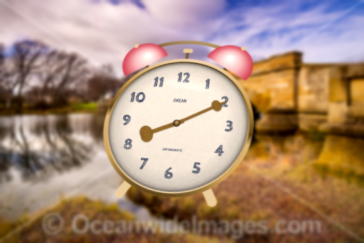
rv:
8.10
